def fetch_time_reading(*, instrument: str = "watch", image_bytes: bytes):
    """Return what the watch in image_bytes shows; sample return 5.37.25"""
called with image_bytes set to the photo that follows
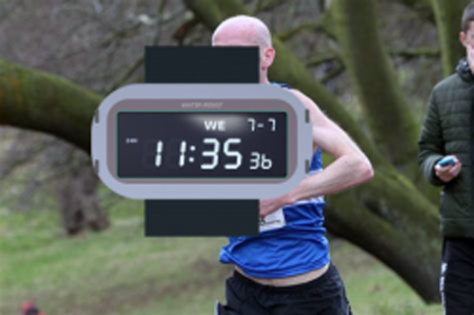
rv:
11.35.36
